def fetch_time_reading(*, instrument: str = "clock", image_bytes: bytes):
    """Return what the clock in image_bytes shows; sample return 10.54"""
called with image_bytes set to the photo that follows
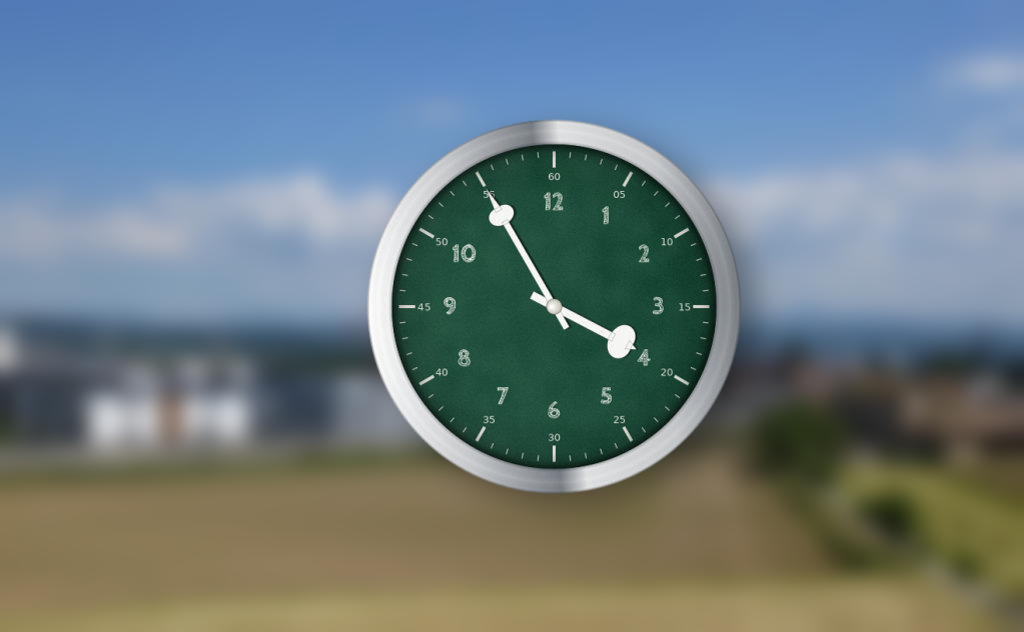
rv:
3.55
